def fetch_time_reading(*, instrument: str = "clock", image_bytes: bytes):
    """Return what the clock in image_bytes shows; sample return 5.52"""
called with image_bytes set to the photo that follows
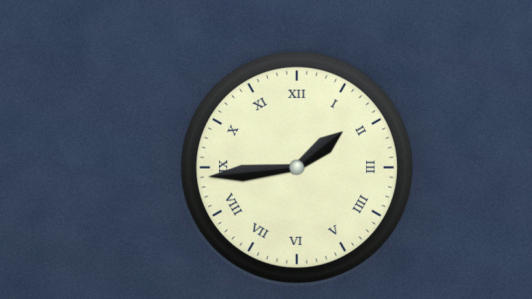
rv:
1.44
